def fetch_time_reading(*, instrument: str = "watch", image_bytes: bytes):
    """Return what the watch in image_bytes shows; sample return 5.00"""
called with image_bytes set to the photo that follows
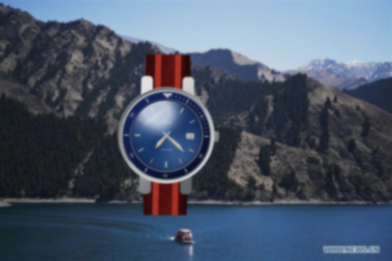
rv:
7.22
